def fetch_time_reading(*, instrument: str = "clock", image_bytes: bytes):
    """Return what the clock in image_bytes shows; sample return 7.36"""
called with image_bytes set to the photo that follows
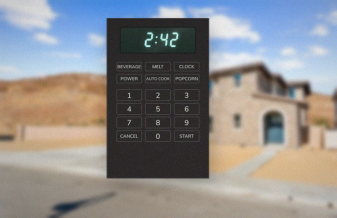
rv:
2.42
